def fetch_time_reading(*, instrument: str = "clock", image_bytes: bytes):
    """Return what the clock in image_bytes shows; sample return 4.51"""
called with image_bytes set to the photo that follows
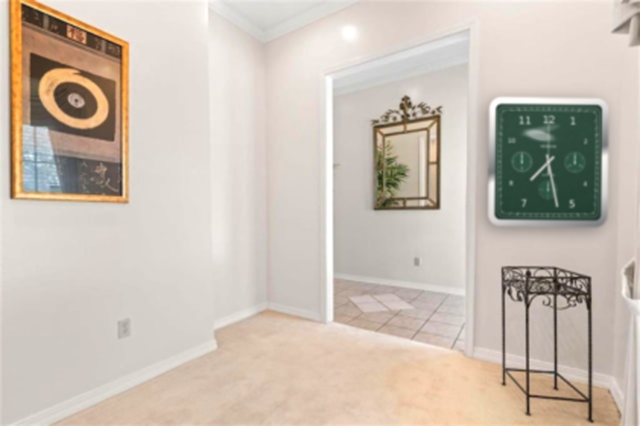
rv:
7.28
